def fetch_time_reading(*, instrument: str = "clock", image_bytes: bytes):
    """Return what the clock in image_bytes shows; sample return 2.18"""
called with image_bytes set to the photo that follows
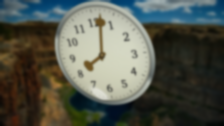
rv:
8.02
